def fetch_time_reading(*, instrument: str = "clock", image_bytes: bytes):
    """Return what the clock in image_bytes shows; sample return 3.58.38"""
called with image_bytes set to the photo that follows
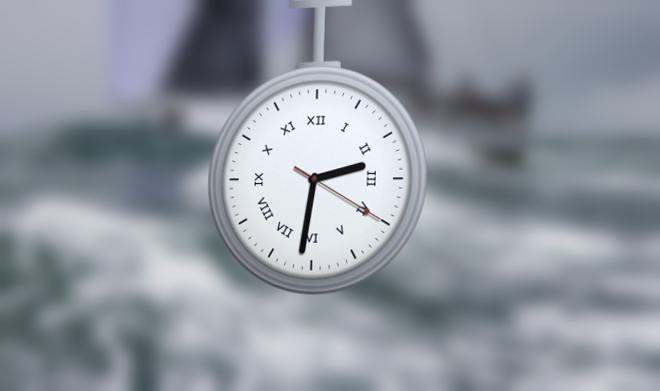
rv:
2.31.20
